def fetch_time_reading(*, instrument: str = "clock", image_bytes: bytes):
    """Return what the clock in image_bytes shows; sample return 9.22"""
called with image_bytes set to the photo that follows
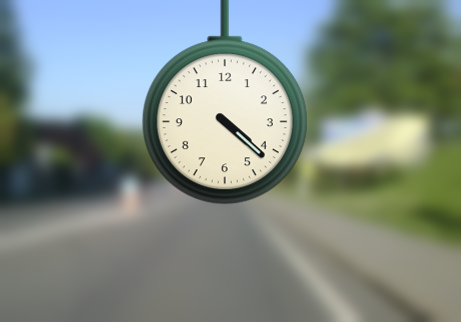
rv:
4.22
